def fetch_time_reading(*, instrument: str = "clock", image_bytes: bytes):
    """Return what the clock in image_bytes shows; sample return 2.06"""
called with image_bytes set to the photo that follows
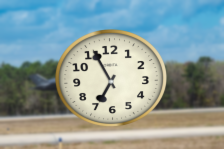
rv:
6.56
